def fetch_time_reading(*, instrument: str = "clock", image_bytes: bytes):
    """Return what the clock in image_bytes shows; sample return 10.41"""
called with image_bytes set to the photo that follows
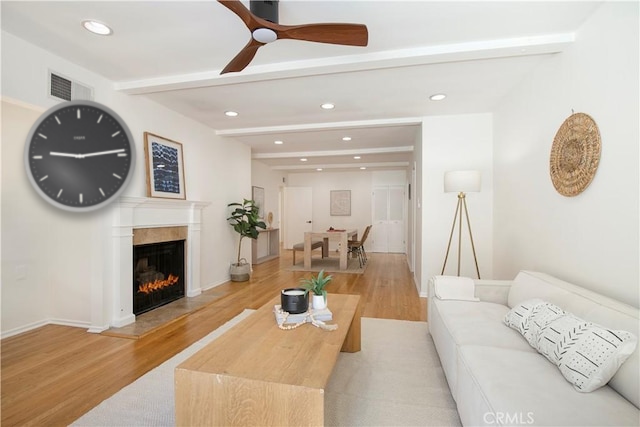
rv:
9.14
